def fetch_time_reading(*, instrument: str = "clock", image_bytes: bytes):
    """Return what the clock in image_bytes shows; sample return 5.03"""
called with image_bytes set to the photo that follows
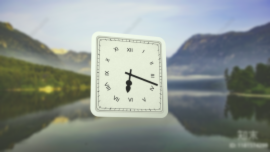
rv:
6.18
